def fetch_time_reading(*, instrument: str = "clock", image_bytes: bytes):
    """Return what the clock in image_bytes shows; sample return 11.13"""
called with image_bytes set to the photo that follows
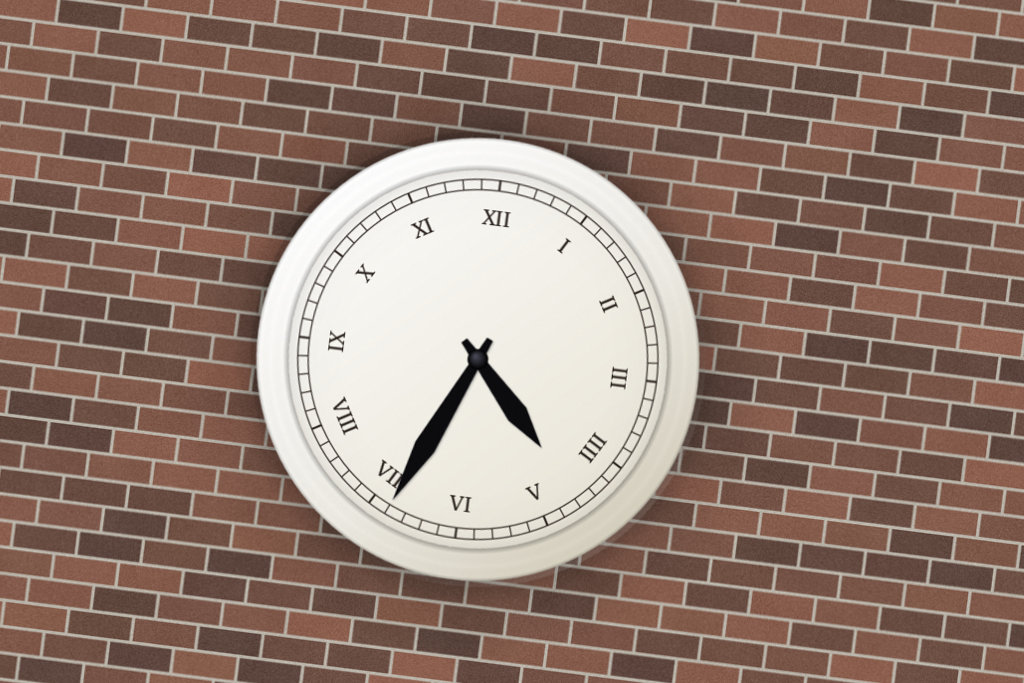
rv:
4.34
